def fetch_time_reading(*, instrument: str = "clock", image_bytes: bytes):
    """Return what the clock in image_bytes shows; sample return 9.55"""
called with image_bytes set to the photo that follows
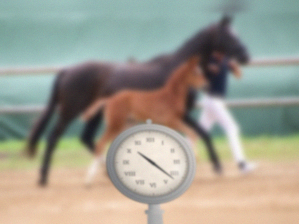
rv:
10.22
